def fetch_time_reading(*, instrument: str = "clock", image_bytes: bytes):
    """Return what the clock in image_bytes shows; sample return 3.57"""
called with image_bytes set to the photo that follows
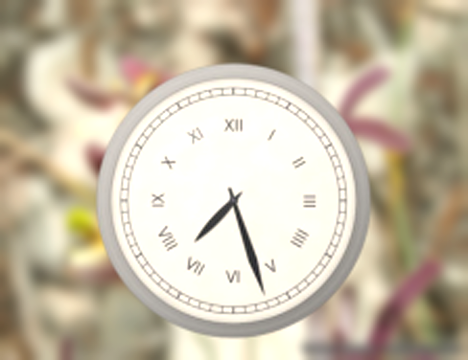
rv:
7.27
